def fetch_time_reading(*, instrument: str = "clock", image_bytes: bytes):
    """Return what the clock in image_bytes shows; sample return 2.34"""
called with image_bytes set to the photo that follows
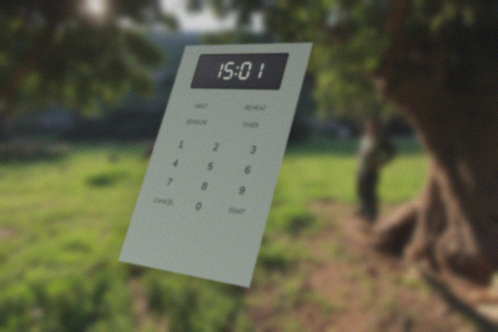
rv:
15.01
